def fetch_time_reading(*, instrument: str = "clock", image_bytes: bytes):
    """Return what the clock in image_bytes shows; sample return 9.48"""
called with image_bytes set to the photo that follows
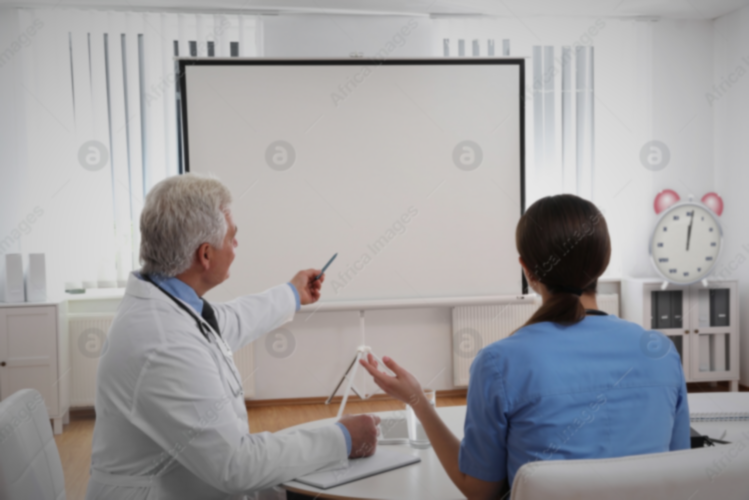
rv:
12.01
